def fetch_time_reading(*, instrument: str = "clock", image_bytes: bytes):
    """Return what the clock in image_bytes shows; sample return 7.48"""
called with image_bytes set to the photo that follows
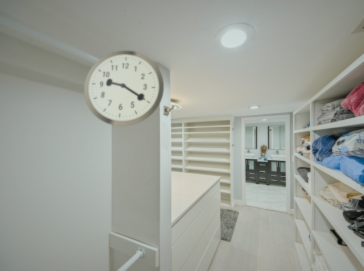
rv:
9.20
